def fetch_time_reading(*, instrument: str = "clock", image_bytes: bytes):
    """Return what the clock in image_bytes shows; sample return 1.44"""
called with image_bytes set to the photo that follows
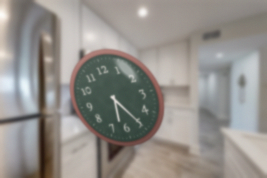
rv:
6.25
